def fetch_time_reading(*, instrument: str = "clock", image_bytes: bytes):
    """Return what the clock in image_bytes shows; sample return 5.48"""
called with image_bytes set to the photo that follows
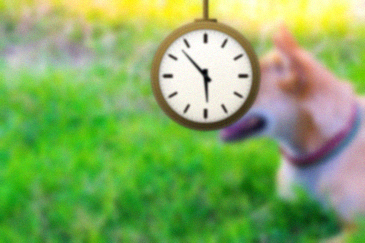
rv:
5.53
